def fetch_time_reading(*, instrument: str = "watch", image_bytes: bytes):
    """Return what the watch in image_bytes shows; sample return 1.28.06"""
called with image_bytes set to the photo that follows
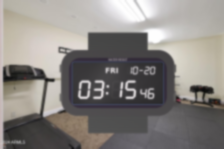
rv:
3.15.46
